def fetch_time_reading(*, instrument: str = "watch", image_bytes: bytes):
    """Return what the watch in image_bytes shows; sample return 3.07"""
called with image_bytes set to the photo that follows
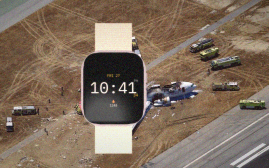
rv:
10.41
